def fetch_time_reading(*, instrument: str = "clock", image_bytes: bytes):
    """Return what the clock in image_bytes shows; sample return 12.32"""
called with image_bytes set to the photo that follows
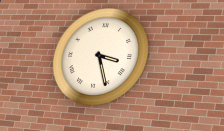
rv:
3.26
